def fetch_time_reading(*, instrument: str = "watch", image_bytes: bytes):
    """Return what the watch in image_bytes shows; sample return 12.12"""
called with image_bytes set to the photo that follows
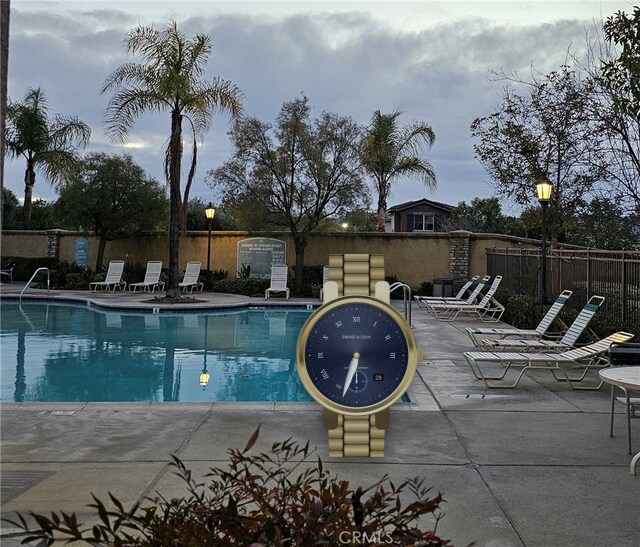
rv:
6.33
